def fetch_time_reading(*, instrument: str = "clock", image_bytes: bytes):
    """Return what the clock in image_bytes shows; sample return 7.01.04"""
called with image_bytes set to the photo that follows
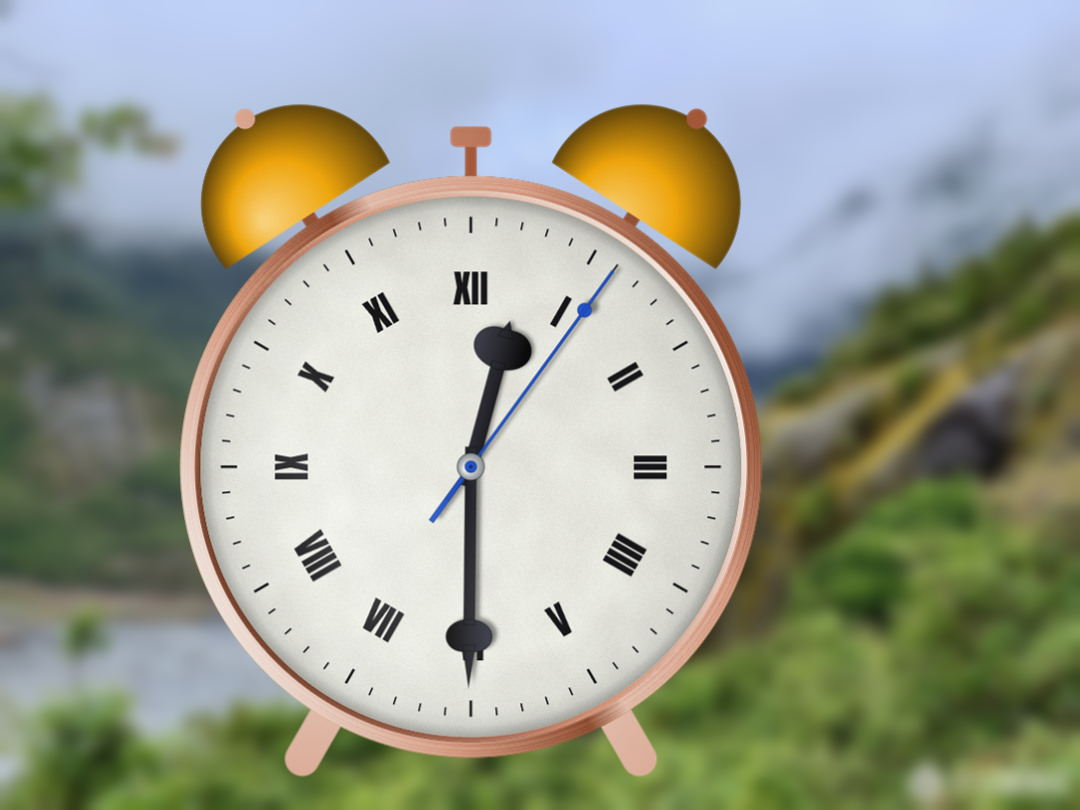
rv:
12.30.06
